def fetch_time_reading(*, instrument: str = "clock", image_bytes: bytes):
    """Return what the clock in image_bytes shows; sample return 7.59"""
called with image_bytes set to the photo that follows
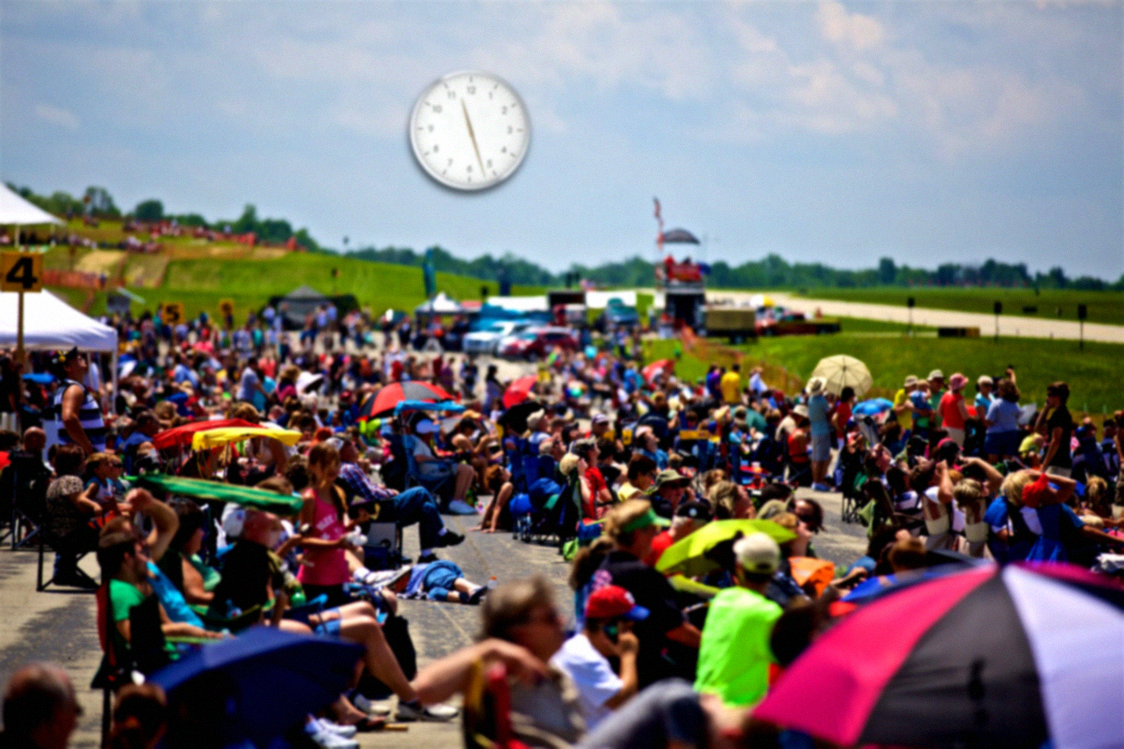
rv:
11.27
